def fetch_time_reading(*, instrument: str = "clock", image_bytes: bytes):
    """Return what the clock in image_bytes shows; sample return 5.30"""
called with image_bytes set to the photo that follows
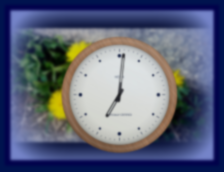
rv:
7.01
